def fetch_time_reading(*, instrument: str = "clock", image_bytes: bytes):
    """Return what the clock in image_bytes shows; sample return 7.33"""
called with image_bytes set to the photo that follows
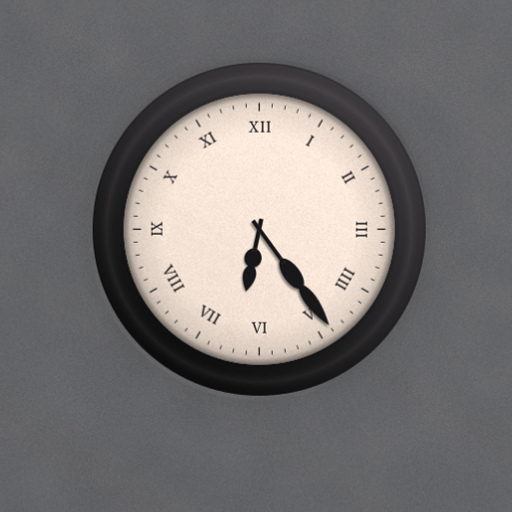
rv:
6.24
